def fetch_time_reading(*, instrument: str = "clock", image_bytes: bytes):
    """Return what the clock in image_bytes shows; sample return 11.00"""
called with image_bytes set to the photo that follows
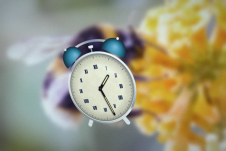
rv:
1.27
